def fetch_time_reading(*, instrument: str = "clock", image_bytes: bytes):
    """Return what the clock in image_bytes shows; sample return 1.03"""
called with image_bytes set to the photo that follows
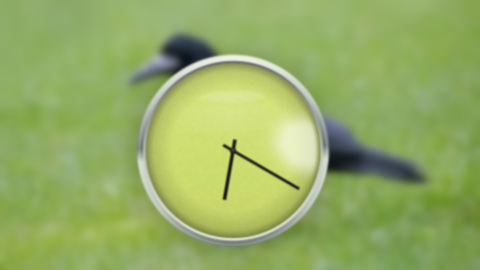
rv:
6.20
